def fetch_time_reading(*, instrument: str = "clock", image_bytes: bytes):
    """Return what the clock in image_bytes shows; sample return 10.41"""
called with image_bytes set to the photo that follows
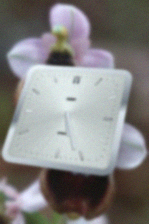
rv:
5.26
